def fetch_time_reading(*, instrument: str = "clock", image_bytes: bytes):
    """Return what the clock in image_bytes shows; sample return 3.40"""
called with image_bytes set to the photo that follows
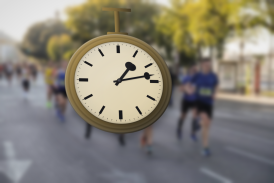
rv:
1.13
